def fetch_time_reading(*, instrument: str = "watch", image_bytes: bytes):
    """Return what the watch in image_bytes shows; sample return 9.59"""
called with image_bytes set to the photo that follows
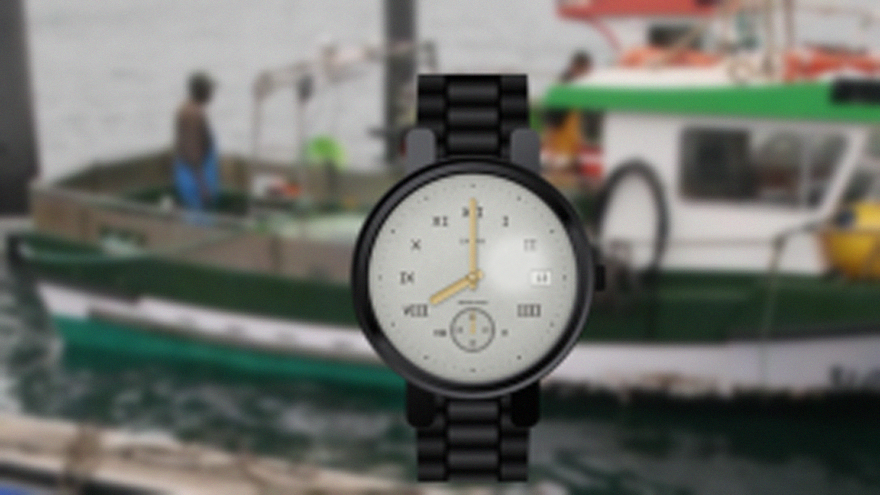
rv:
8.00
